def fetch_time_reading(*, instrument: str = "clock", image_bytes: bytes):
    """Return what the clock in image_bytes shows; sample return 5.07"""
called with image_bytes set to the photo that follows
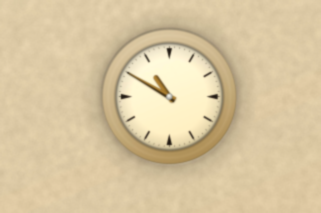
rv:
10.50
